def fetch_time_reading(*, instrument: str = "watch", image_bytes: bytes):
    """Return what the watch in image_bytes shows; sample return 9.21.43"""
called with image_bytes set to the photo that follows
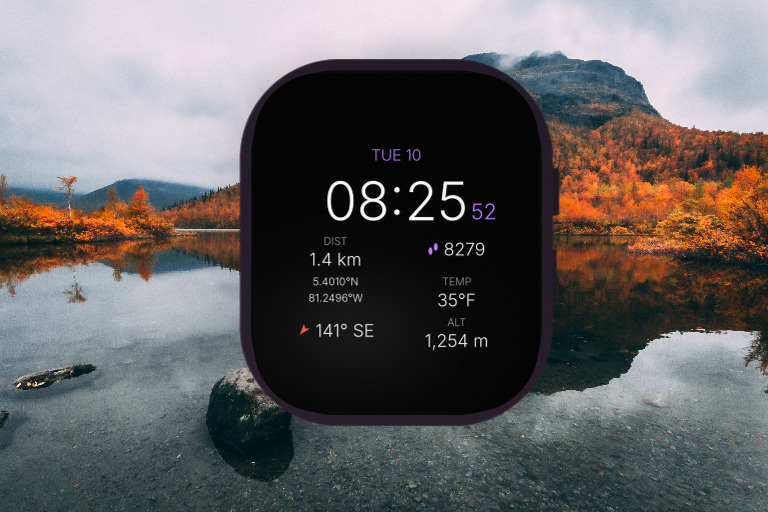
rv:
8.25.52
